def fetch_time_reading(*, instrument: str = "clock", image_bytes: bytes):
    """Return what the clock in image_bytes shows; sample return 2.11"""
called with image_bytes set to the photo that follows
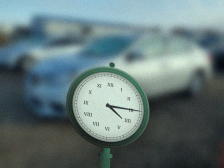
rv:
4.15
